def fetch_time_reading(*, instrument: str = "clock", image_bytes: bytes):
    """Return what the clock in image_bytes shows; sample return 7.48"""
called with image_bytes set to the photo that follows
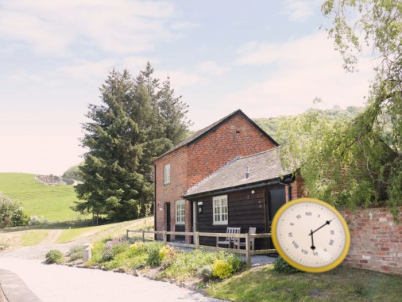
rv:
6.10
